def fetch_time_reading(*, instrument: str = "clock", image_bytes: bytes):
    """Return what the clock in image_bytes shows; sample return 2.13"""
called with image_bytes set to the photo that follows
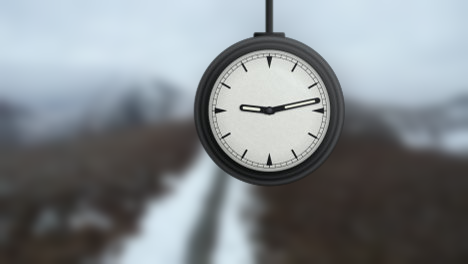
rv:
9.13
